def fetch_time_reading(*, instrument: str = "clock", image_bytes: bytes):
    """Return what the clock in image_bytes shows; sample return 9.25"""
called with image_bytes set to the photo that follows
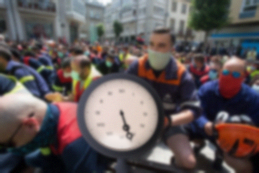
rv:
5.27
